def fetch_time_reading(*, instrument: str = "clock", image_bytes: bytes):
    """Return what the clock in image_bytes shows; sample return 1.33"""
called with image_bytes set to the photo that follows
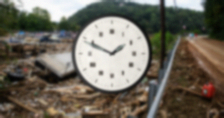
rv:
1.49
